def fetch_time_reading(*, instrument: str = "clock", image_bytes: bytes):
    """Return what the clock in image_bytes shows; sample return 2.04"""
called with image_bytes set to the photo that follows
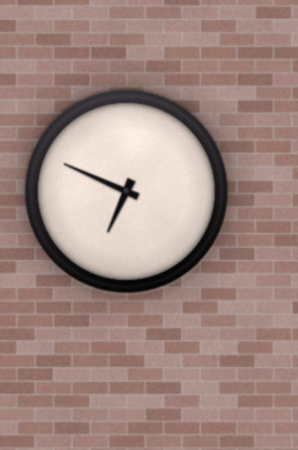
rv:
6.49
